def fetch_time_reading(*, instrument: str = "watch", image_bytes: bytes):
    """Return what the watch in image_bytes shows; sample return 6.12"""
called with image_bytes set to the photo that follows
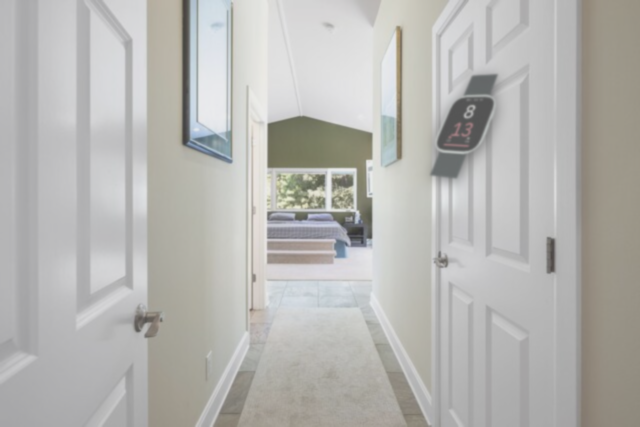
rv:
8.13
